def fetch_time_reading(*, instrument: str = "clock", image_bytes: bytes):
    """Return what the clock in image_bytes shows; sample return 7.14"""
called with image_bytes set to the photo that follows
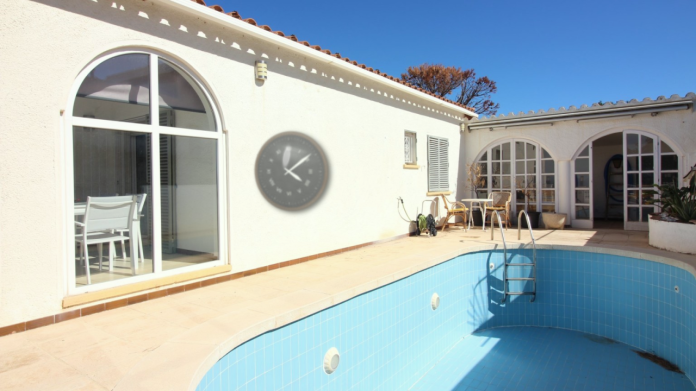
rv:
4.09
